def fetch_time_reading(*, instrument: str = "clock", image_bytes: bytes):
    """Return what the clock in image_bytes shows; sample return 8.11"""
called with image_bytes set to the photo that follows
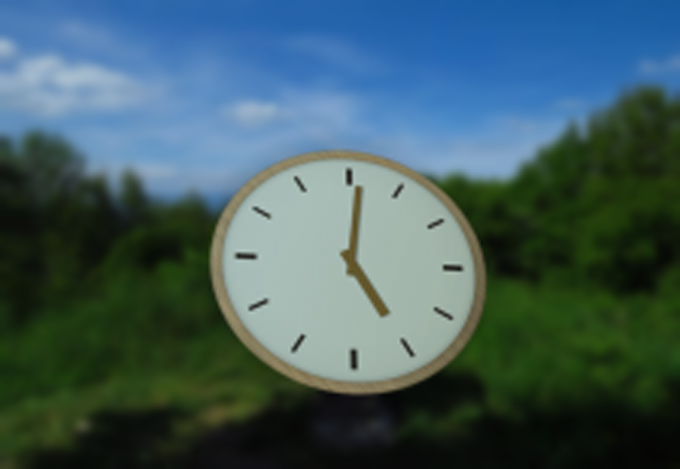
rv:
5.01
